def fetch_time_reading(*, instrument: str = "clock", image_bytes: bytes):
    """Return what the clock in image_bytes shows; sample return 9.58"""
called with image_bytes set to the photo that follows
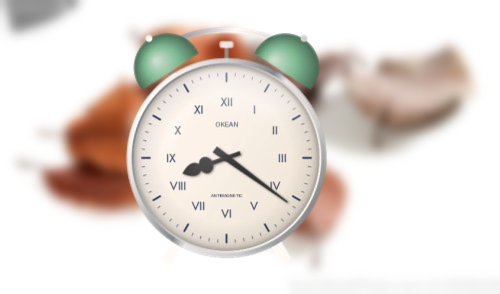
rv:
8.21
